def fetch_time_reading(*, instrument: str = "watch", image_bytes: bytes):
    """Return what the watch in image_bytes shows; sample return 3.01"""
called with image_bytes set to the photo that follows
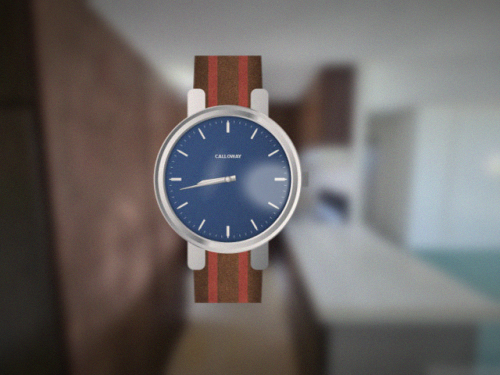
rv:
8.43
